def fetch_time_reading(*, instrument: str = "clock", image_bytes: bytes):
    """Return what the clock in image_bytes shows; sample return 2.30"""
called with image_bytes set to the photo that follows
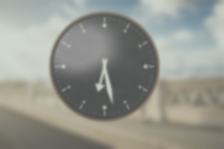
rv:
6.28
